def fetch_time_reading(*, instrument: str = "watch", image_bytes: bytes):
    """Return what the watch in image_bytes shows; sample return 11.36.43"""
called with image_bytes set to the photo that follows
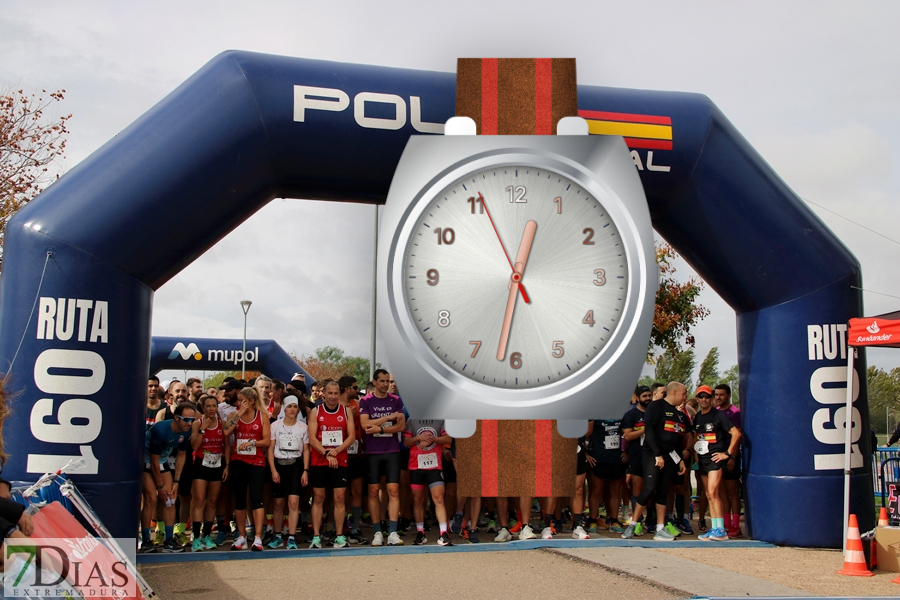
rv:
12.31.56
